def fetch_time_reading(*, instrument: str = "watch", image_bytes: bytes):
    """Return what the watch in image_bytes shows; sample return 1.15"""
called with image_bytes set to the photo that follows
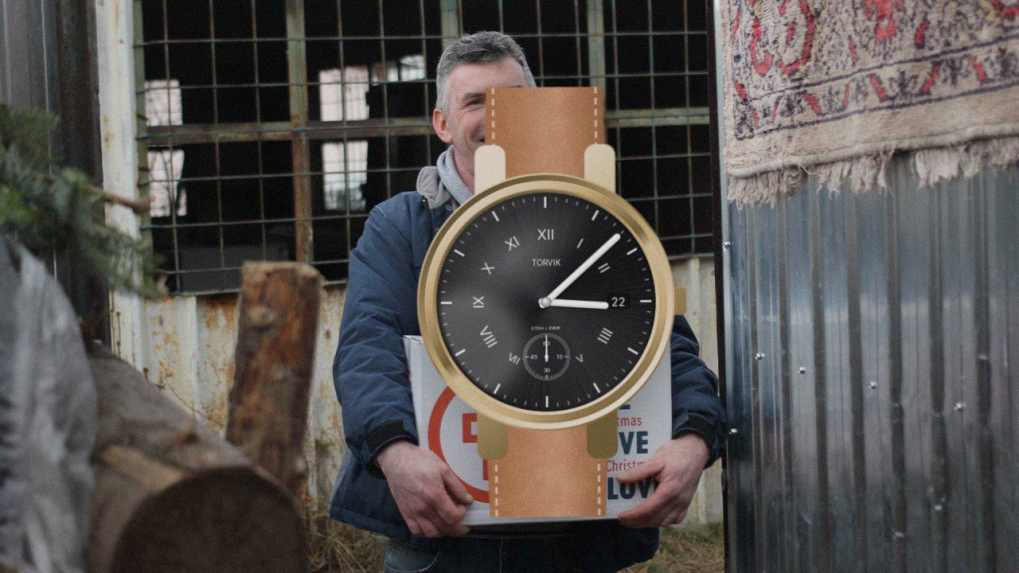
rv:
3.08
